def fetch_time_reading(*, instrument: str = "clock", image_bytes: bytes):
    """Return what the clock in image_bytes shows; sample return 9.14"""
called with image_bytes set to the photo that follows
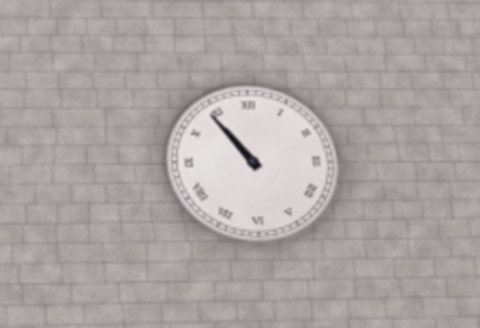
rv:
10.54
